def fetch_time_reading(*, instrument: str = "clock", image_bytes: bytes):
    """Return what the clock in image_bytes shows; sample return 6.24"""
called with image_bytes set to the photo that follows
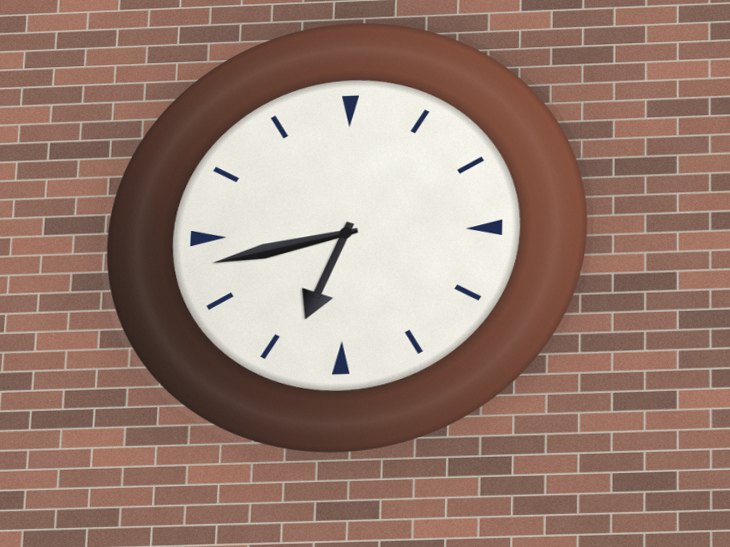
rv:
6.43
